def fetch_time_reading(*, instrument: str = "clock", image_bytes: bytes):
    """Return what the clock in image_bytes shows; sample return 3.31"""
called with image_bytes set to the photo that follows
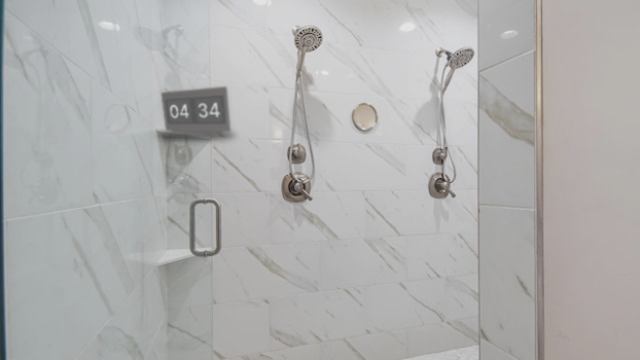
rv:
4.34
